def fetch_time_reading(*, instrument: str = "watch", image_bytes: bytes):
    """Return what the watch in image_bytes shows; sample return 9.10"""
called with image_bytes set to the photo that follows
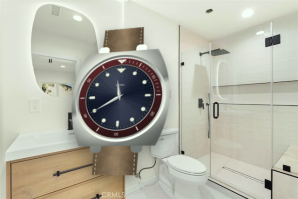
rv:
11.40
